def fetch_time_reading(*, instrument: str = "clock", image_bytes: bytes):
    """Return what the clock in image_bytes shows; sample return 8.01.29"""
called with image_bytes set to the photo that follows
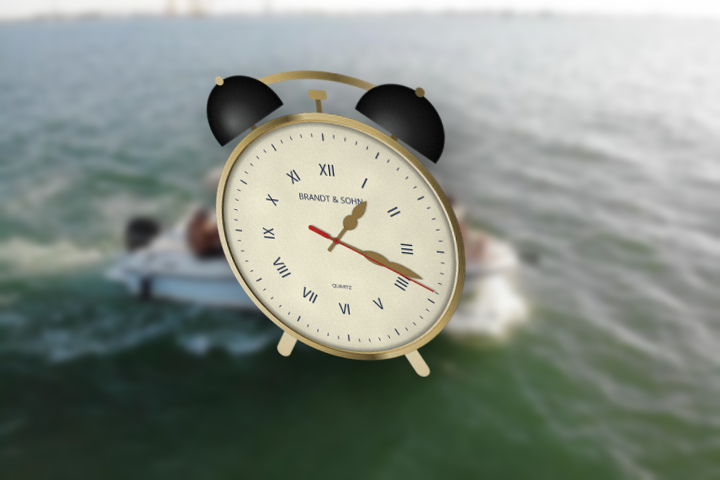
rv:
1.18.19
